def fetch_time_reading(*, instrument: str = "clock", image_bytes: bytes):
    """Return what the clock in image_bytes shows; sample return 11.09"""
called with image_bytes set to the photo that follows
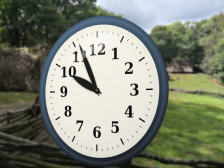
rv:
9.56
